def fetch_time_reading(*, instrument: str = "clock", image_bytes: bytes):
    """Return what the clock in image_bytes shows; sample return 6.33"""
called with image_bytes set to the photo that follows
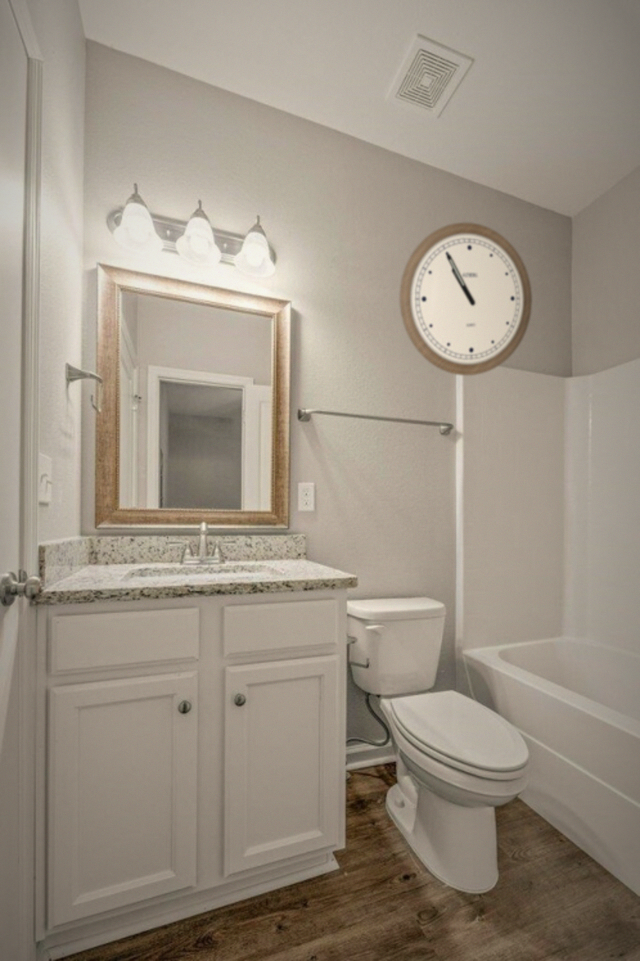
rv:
10.55
